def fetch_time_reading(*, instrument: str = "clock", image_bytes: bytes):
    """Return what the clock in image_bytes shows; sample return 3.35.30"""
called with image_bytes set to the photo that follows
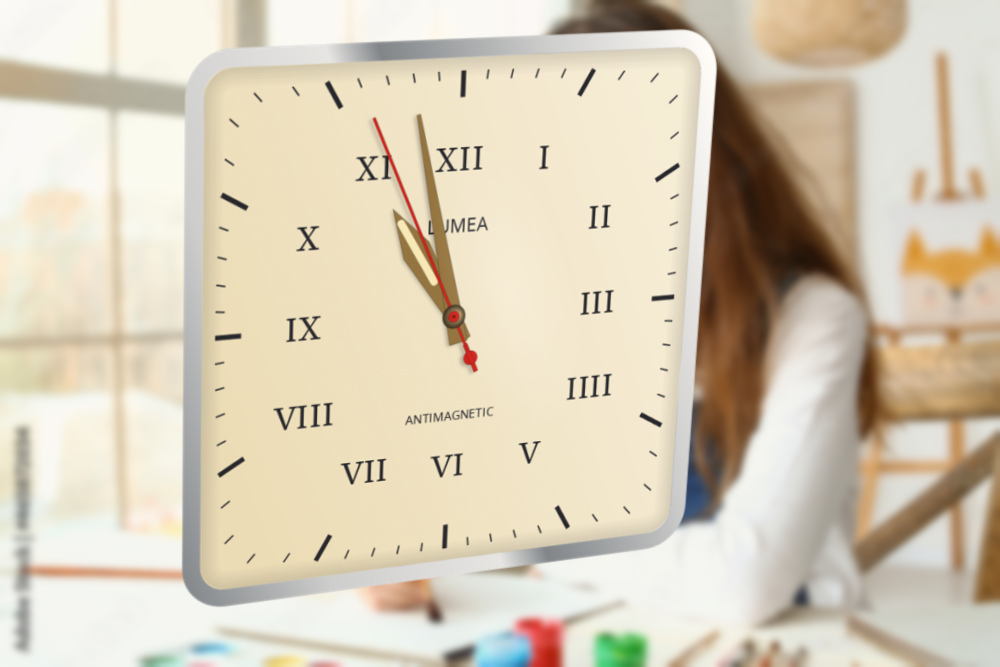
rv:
10.57.56
